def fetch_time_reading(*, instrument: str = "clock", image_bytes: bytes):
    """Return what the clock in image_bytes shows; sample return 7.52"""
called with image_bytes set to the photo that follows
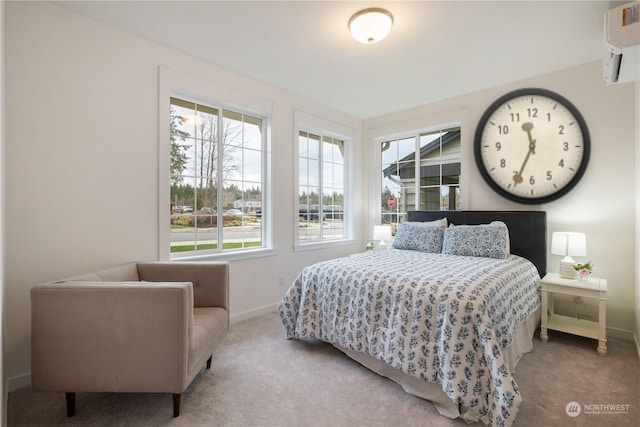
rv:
11.34
